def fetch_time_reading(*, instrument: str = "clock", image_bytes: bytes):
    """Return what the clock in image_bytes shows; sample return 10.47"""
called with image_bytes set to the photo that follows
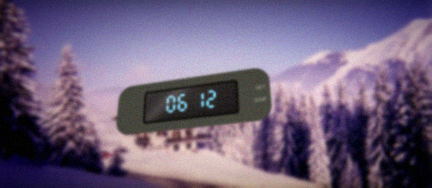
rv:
6.12
